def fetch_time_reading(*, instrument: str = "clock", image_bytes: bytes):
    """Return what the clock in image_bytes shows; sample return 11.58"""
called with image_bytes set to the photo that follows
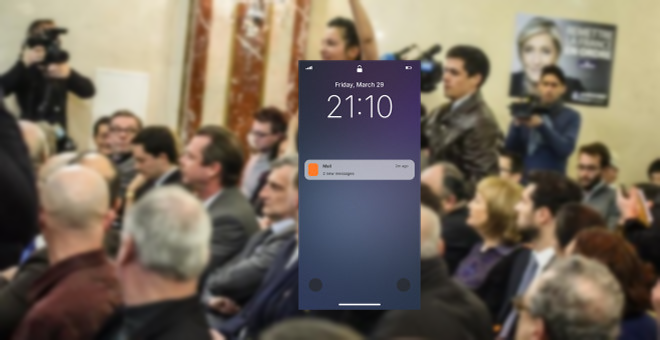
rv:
21.10
